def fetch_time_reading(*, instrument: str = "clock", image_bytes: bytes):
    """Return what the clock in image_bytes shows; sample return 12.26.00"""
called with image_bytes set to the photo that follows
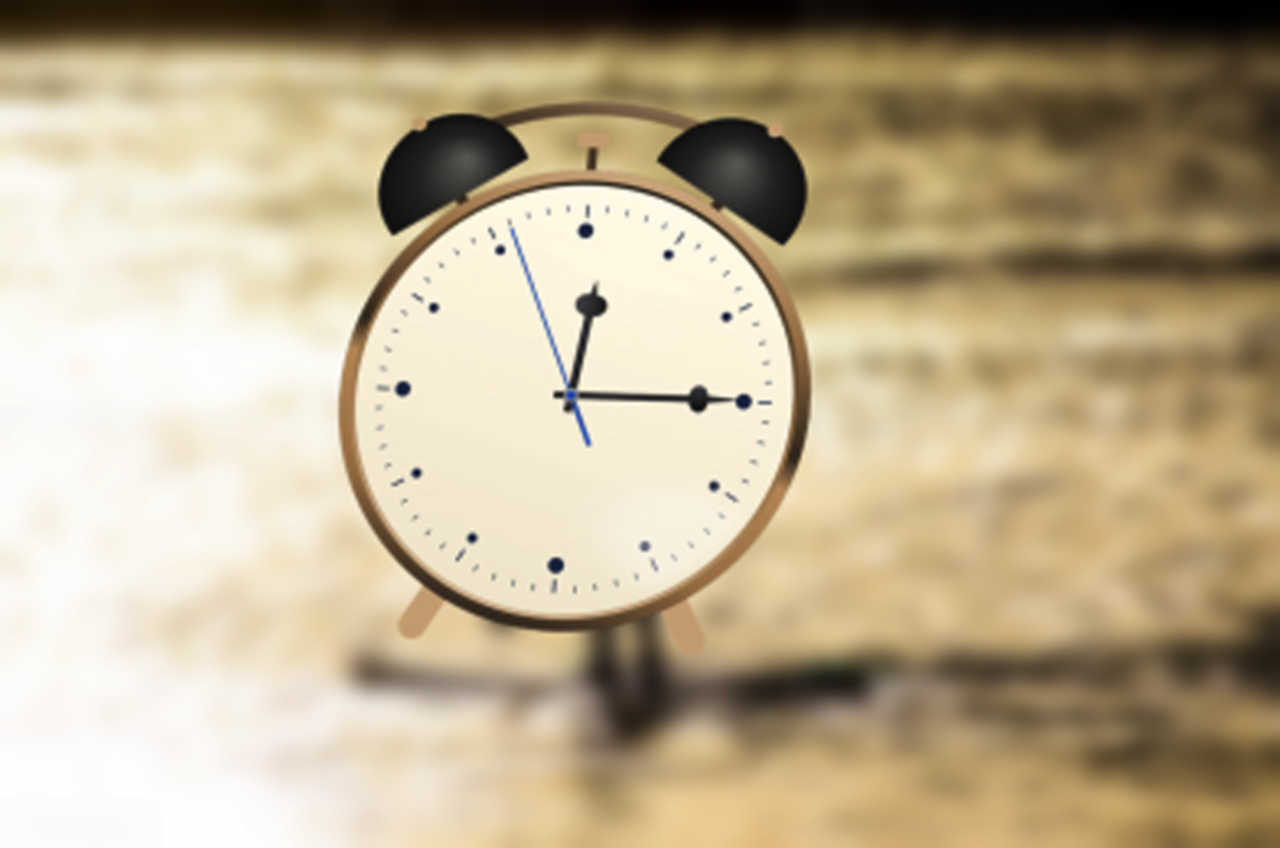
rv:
12.14.56
